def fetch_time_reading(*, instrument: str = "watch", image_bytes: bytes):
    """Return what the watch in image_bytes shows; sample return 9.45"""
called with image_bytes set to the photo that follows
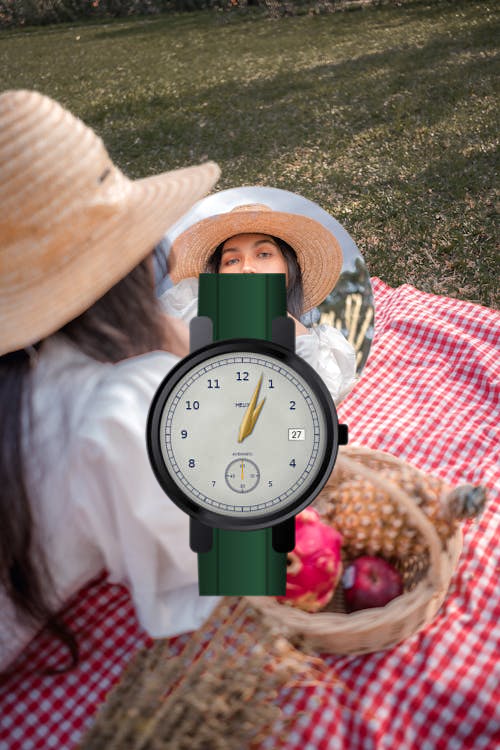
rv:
1.03
